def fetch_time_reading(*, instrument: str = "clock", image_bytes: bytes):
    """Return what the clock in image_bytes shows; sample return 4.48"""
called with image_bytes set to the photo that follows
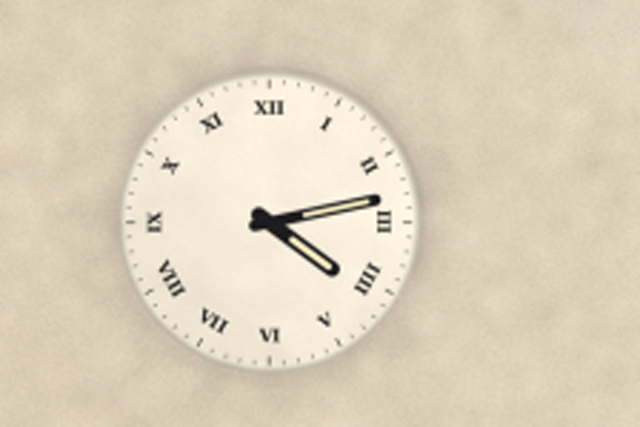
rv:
4.13
